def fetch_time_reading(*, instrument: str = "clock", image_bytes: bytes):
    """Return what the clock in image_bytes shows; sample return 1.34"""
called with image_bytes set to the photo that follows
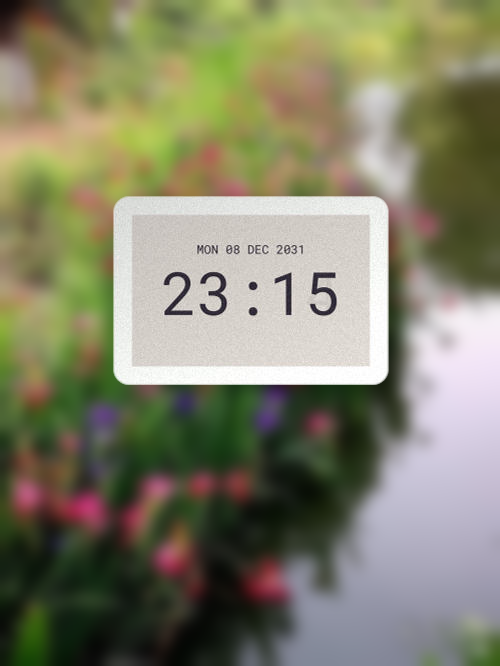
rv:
23.15
